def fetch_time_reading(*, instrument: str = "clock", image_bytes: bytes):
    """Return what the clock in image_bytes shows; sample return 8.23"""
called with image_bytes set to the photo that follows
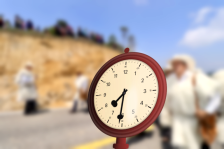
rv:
7.31
